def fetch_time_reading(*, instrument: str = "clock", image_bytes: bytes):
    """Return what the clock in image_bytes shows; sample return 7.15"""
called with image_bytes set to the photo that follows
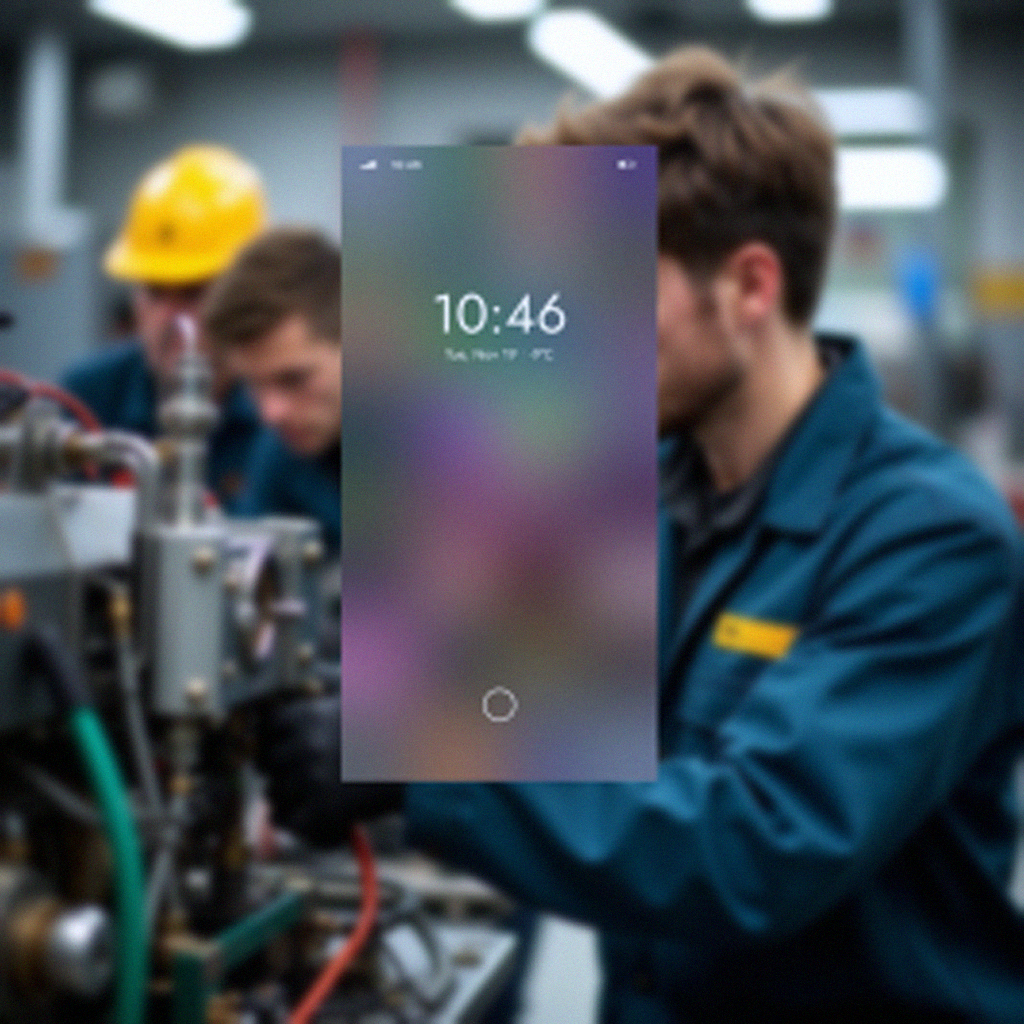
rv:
10.46
